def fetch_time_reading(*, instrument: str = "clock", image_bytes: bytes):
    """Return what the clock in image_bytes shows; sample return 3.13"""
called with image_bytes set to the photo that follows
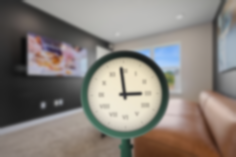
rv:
2.59
